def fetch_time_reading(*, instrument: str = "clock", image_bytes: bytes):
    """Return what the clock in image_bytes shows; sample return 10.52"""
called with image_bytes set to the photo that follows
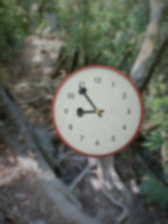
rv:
8.54
